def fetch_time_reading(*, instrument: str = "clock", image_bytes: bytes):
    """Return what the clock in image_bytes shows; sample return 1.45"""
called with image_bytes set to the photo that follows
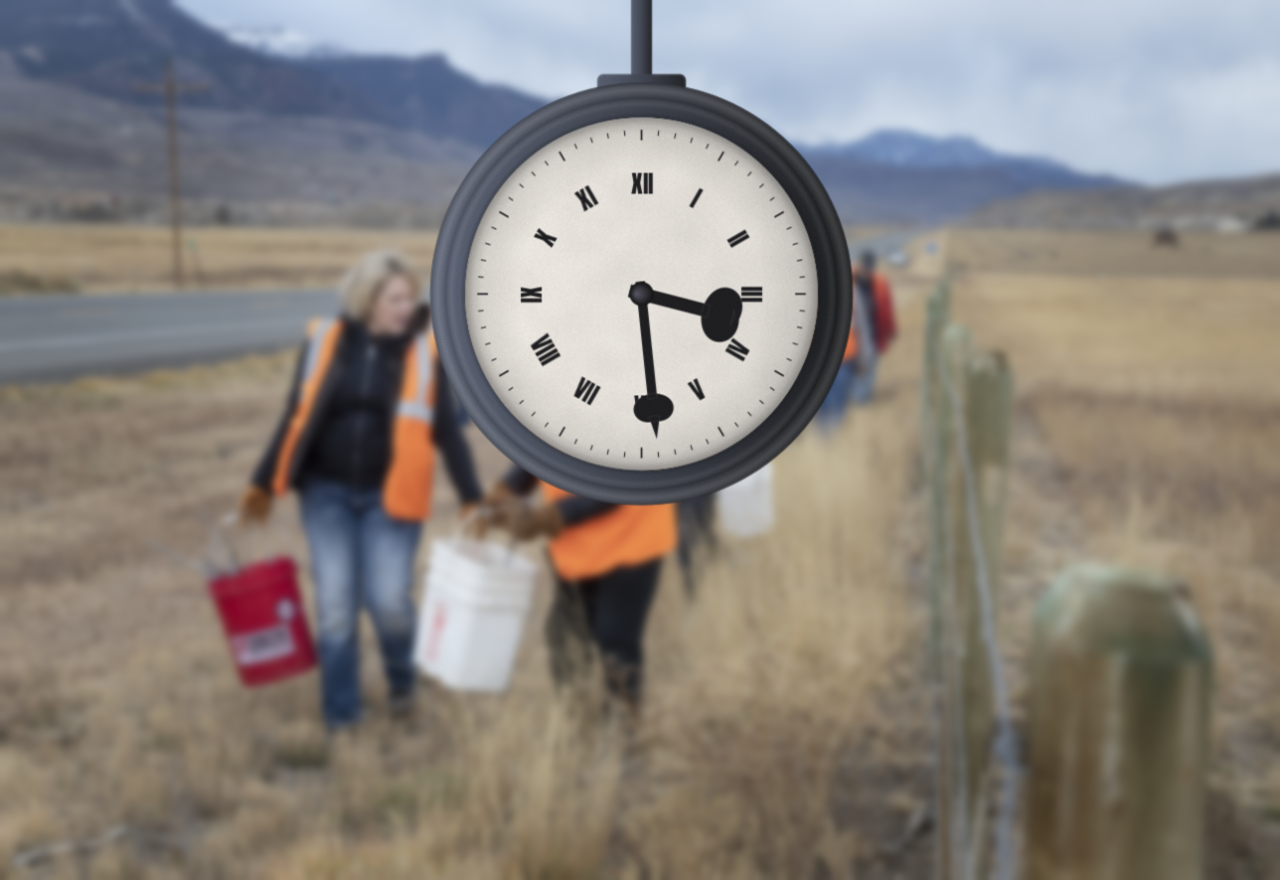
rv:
3.29
